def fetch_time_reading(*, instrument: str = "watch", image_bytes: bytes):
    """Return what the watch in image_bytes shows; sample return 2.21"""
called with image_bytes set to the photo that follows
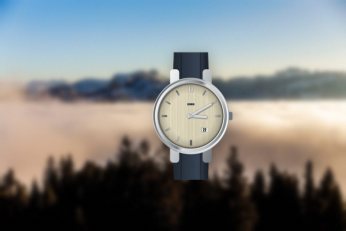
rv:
3.10
